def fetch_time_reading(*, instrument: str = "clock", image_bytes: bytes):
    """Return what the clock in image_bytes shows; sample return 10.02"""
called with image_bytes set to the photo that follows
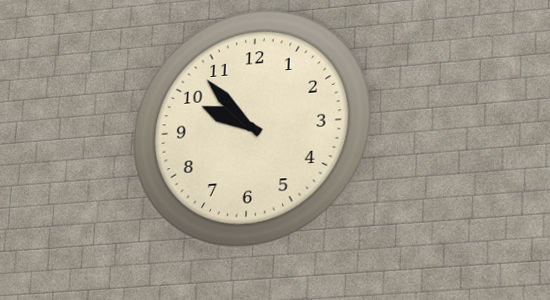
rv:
9.53
